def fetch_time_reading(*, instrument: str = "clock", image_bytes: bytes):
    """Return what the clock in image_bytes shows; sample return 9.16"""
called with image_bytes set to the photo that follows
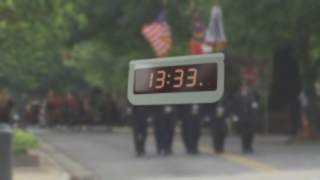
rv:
13.33
